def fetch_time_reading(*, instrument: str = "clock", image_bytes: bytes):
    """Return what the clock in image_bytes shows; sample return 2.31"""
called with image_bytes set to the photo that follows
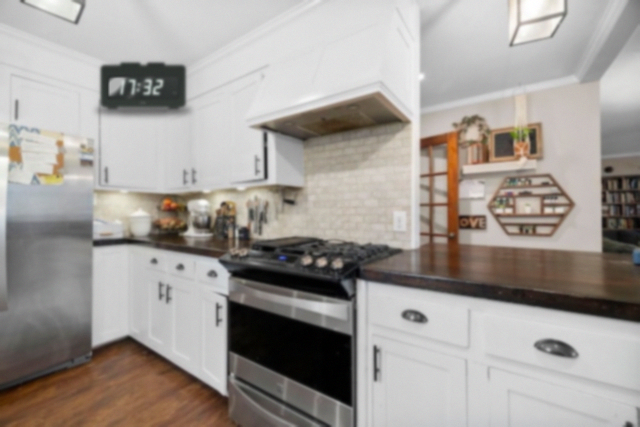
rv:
17.32
